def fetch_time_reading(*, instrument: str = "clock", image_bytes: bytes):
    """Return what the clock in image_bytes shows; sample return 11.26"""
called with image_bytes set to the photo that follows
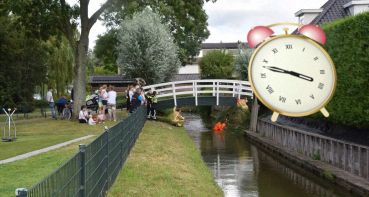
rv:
3.48
